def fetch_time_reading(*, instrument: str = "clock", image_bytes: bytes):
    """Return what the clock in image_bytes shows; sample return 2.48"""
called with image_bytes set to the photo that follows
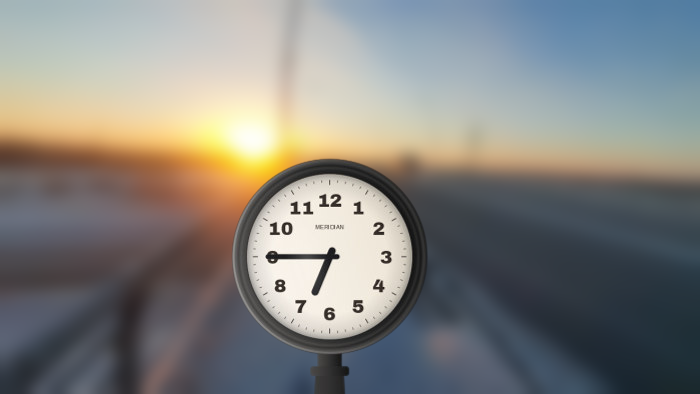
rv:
6.45
